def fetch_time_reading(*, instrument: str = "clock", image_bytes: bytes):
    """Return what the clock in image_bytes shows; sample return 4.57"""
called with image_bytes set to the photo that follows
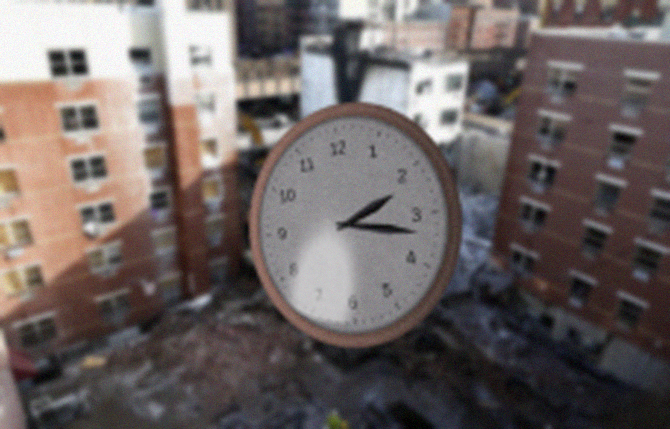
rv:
2.17
